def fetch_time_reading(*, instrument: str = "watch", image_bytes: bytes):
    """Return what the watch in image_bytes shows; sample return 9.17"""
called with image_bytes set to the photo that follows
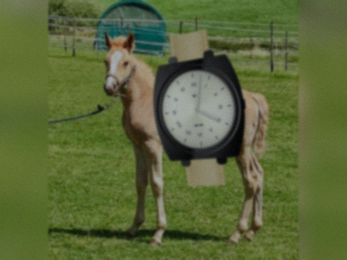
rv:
4.02
